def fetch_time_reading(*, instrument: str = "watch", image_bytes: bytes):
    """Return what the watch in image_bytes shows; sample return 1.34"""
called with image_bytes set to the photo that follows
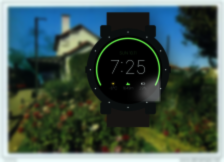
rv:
7.25
